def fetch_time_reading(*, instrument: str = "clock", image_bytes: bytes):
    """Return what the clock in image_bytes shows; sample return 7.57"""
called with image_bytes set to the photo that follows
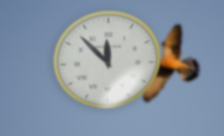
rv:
11.53
